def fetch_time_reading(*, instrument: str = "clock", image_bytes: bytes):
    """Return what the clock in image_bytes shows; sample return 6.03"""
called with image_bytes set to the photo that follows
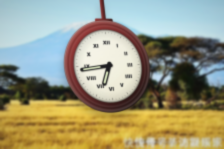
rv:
6.44
